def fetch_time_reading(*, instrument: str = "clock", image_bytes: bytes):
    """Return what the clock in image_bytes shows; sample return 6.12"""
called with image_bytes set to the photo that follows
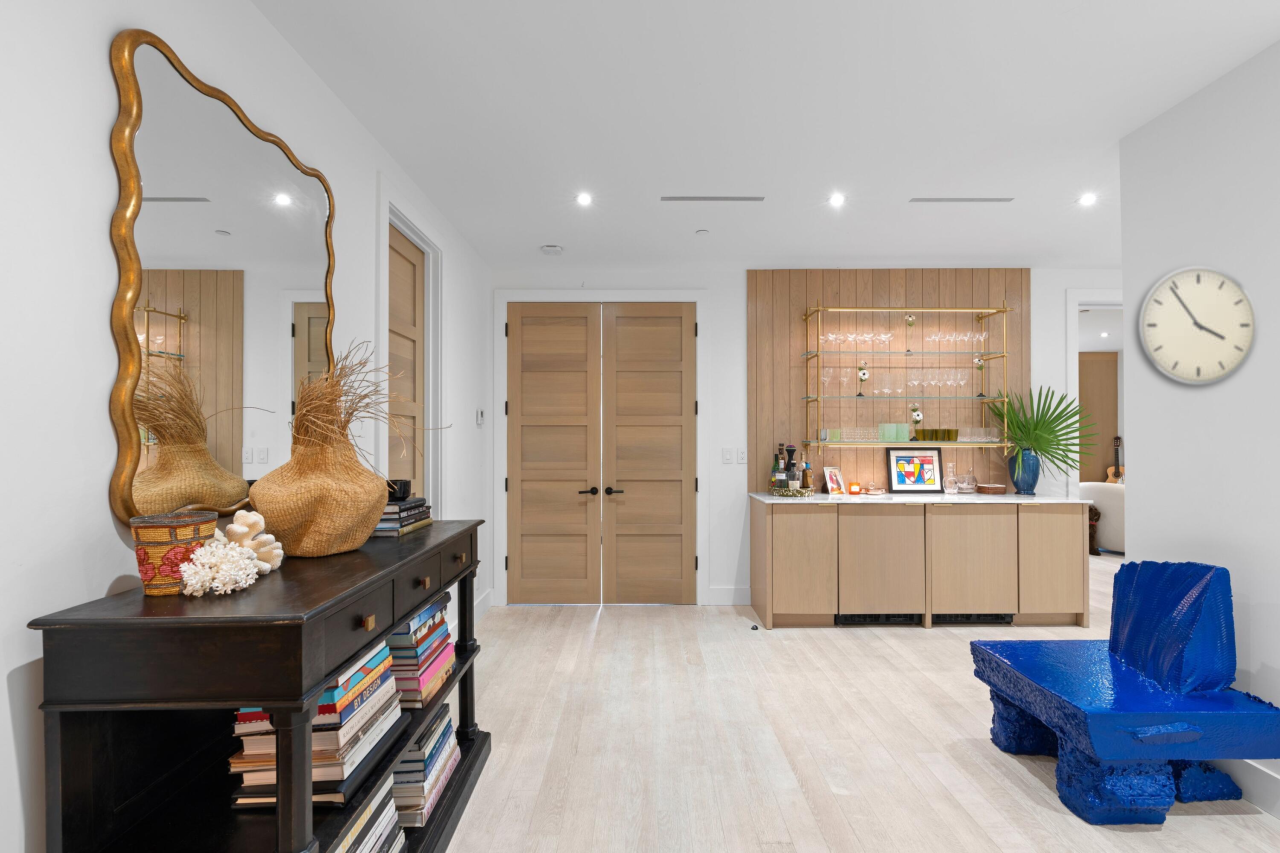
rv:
3.54
